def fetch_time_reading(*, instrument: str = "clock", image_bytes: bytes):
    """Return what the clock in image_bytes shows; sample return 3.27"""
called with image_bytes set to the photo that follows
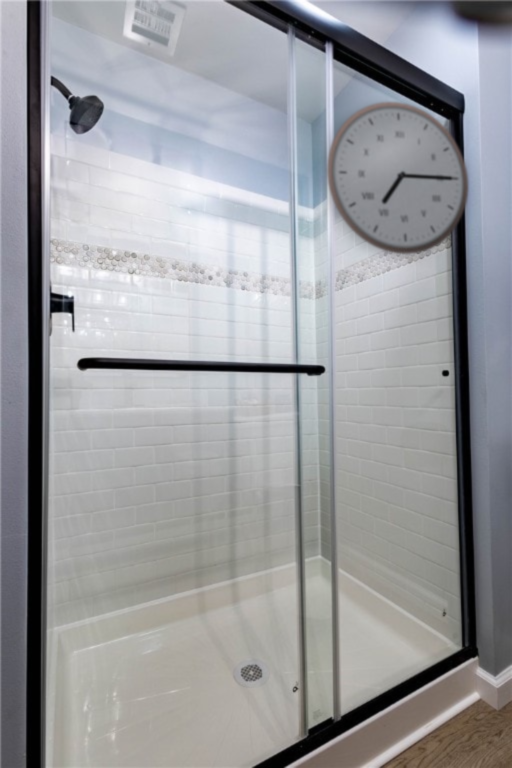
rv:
7.15
